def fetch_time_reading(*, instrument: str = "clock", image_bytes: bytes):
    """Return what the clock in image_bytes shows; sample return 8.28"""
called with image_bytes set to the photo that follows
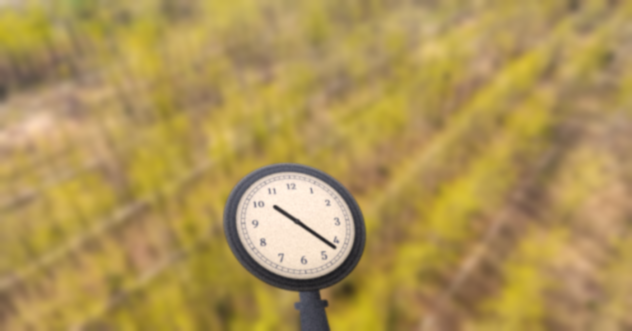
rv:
10.22
